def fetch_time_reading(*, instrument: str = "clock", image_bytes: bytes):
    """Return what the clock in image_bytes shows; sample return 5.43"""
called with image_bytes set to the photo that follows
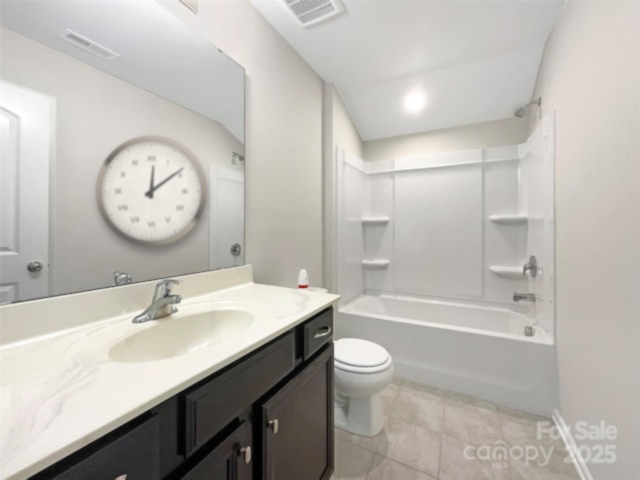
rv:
12.09
